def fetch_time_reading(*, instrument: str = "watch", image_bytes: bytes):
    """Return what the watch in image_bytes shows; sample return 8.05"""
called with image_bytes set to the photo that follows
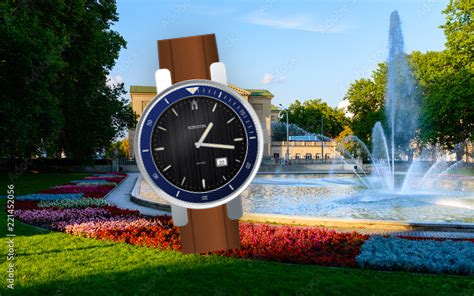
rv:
1.17
